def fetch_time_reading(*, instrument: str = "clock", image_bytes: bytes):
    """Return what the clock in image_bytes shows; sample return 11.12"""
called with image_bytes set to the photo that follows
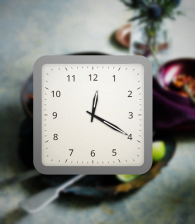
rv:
12.20
